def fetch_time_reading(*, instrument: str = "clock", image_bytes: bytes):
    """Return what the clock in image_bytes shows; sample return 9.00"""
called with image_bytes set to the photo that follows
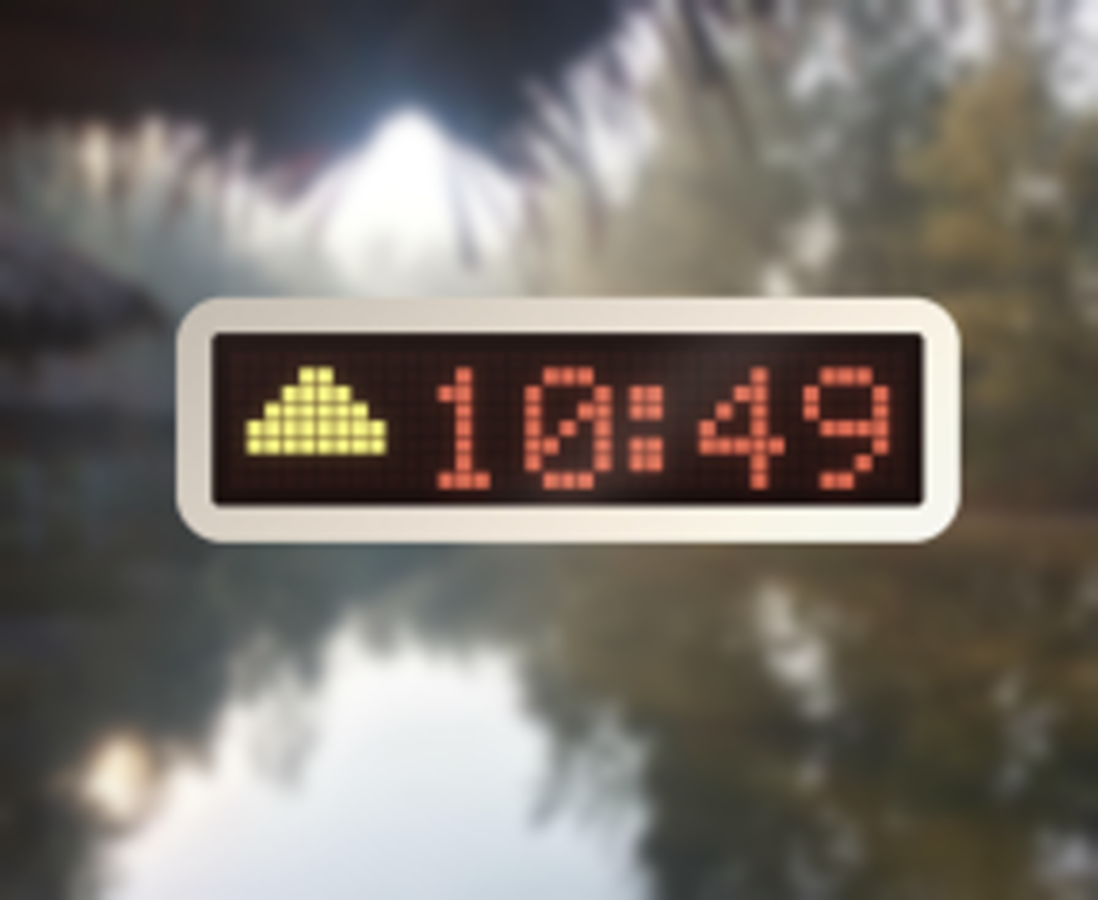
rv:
10.49
